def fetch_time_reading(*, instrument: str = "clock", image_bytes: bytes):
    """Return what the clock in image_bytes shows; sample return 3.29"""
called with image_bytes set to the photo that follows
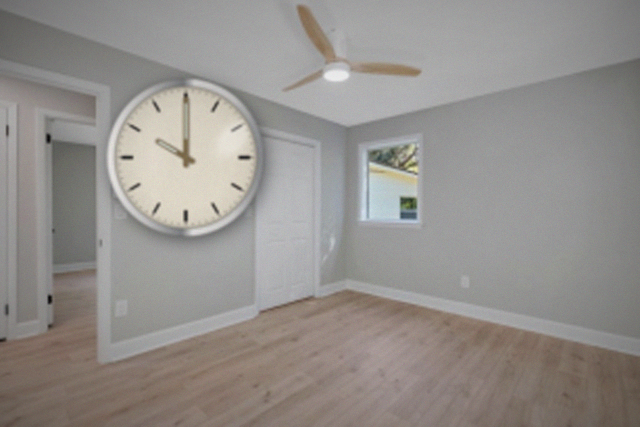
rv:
10.00
